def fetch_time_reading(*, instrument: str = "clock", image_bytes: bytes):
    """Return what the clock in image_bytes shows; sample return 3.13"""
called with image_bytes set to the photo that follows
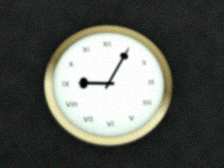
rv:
9.05
